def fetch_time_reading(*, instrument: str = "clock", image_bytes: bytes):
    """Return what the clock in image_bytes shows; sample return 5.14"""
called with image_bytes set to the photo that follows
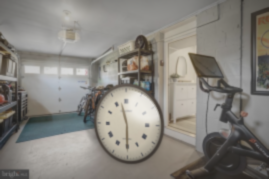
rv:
11.30
